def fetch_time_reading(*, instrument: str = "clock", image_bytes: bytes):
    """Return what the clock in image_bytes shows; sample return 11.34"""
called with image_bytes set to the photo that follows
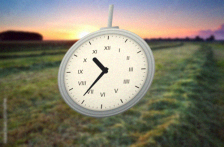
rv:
10.36
